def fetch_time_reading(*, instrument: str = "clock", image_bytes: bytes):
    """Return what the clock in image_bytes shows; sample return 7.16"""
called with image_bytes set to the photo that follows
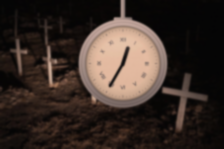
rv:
12.35
